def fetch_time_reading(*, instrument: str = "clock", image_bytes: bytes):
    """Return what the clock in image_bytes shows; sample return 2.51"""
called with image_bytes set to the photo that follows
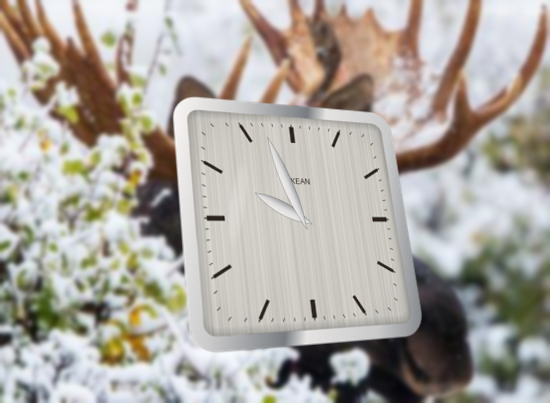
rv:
9.57
